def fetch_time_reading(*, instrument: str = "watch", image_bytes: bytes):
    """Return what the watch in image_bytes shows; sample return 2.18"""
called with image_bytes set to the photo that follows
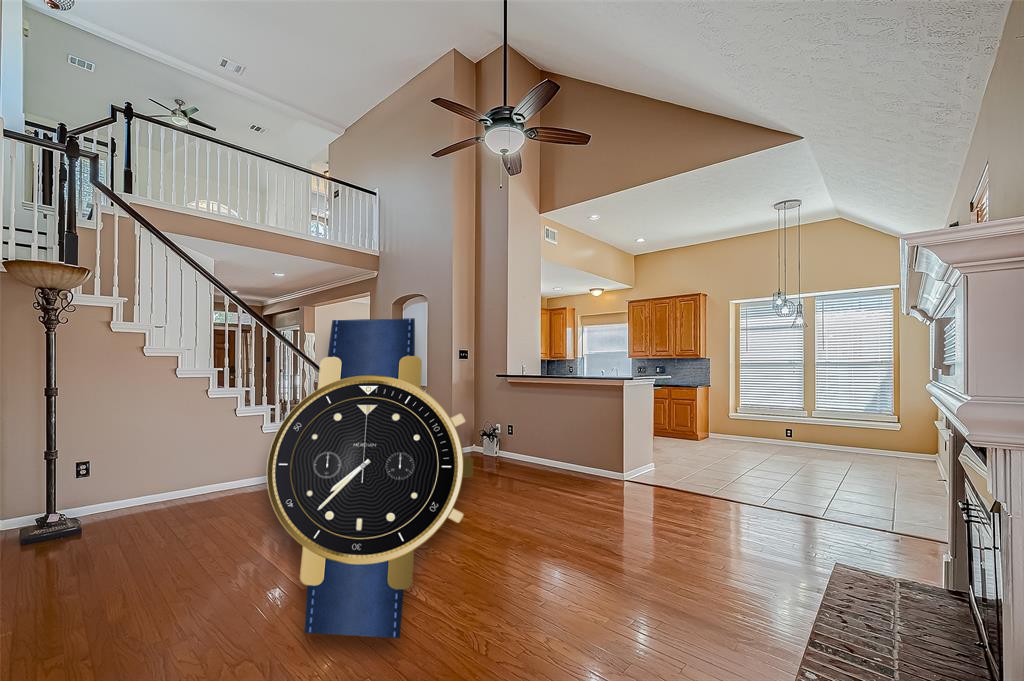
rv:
7.37
